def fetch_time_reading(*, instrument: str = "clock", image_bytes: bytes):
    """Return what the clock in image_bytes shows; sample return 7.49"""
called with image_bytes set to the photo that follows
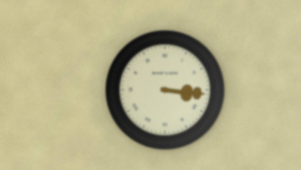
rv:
3.16
